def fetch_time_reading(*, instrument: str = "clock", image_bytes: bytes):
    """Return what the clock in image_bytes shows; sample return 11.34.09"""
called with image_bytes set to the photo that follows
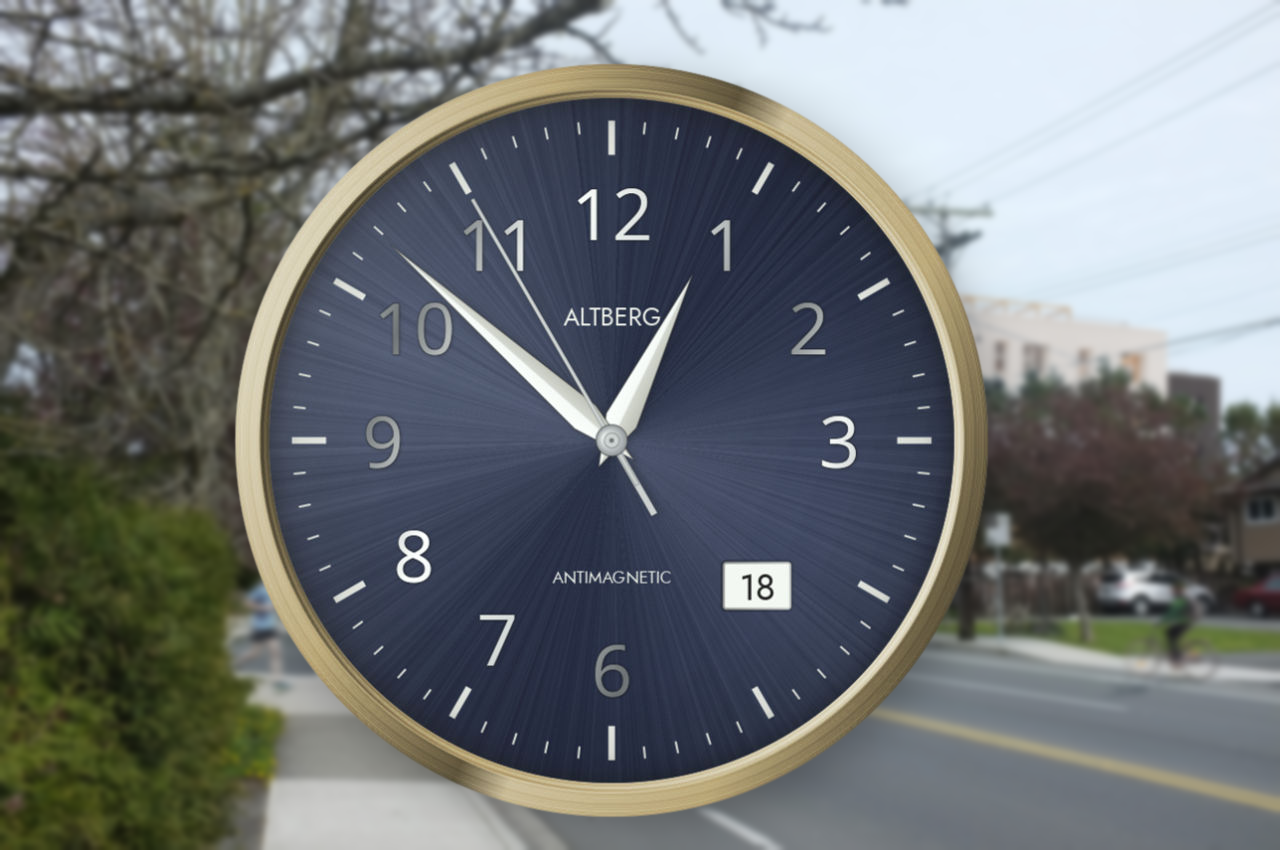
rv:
12.51.55
